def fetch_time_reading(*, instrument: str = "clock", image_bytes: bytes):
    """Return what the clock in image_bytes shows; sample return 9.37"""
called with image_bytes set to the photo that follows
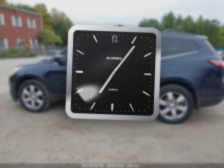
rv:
7.06
